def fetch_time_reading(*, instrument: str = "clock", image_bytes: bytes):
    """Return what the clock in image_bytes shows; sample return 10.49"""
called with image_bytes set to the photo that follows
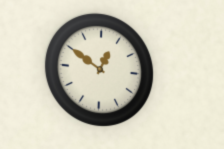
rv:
12.50
